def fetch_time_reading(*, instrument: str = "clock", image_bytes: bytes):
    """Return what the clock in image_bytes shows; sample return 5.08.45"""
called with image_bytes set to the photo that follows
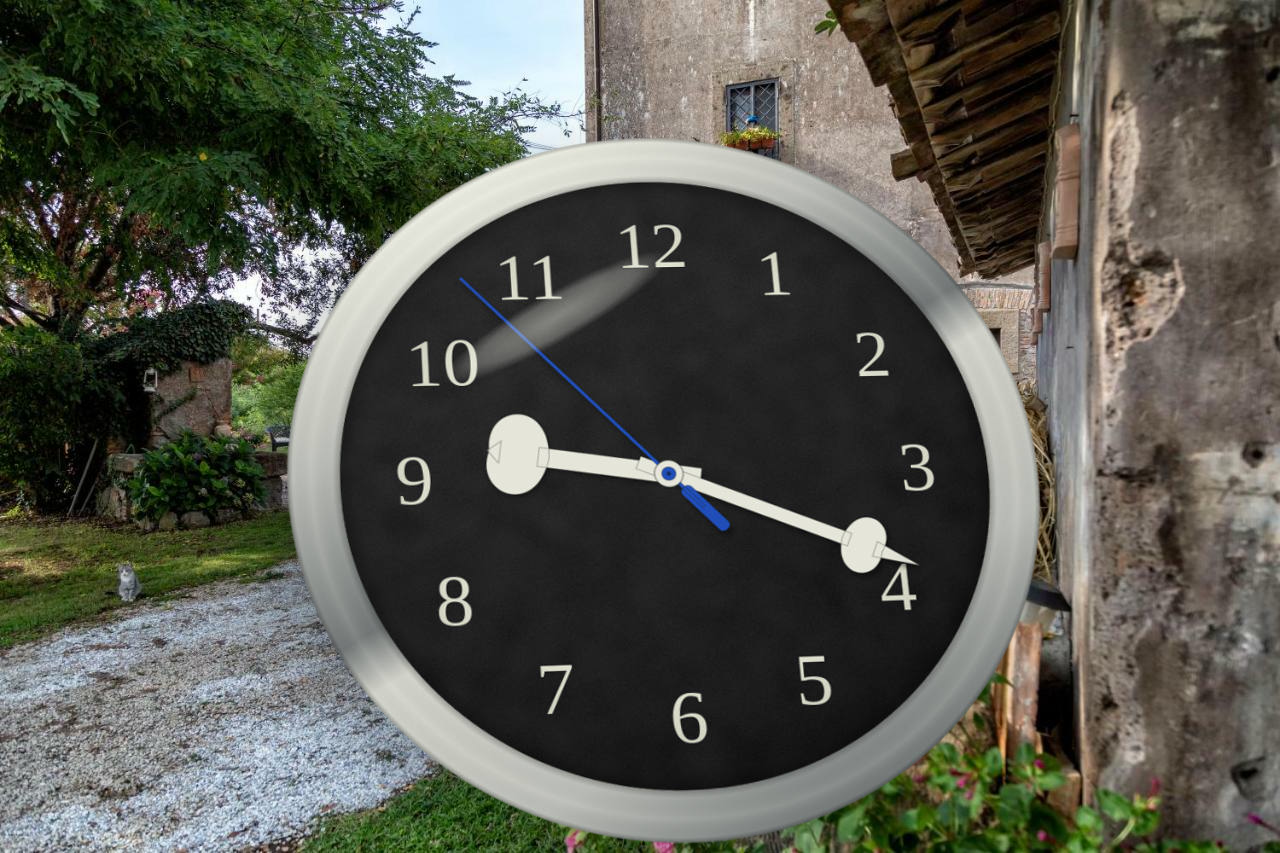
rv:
9.18.53
